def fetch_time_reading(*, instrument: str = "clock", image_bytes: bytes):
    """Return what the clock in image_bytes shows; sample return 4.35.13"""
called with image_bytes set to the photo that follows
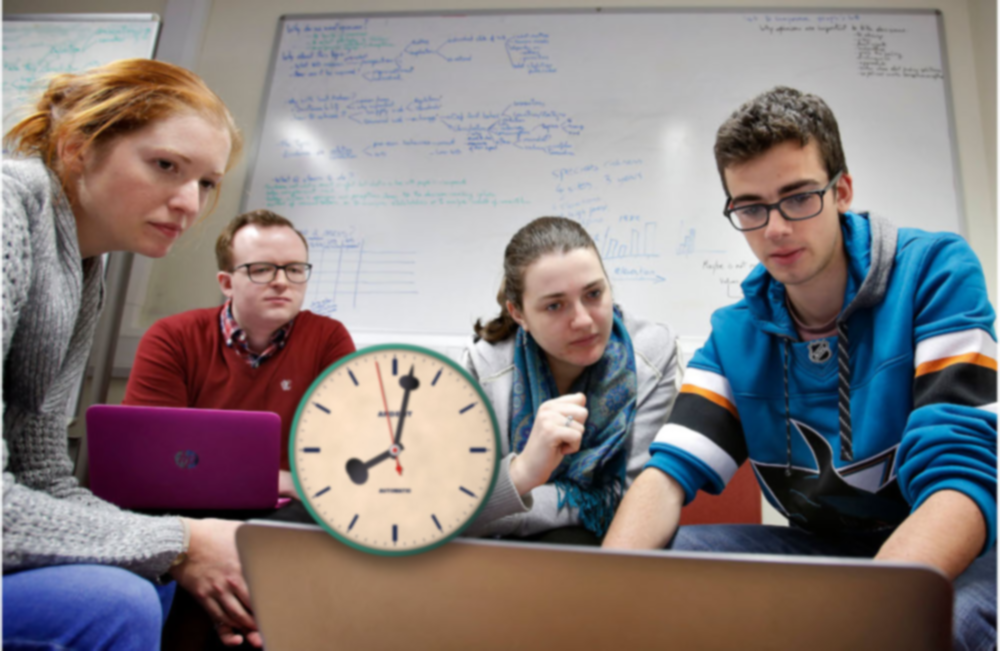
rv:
8.01.58
